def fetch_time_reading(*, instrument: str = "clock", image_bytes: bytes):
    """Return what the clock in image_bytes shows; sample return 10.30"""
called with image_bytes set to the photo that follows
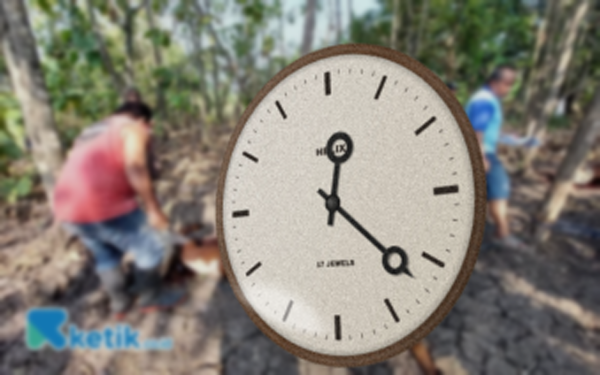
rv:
12.22
